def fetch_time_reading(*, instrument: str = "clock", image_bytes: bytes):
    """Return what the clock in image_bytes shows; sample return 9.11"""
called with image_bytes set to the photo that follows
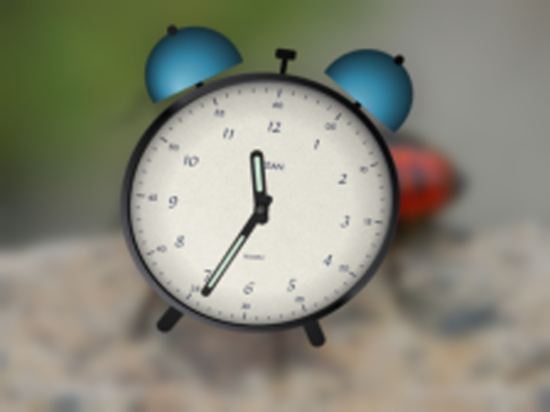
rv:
11.34
